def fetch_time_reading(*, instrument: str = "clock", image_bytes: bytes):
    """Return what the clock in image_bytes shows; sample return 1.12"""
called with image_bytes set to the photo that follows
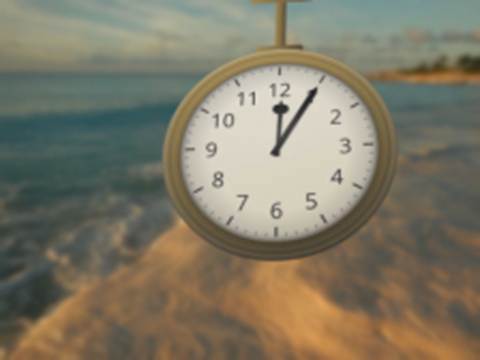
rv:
12.05
